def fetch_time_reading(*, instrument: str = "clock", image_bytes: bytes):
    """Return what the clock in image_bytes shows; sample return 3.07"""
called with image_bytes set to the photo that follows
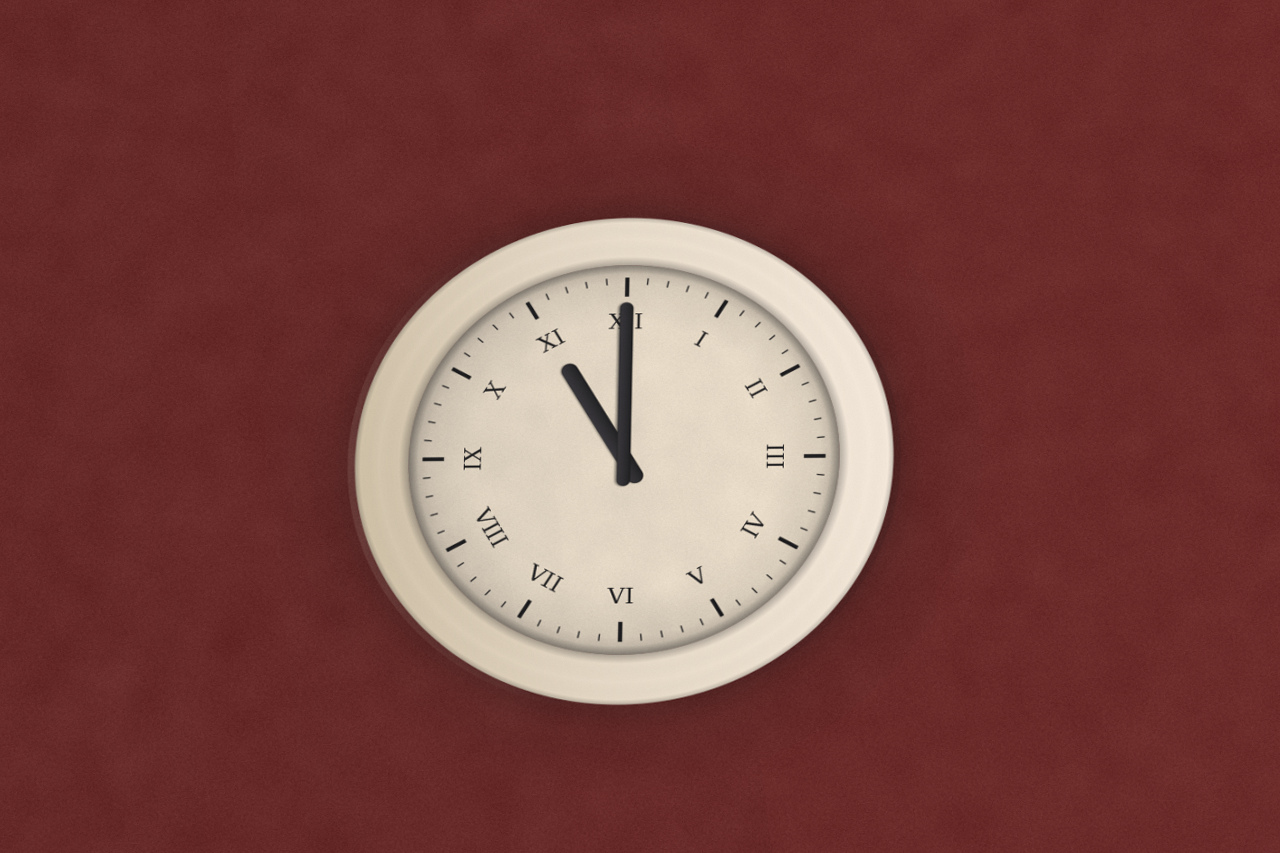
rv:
11.00
